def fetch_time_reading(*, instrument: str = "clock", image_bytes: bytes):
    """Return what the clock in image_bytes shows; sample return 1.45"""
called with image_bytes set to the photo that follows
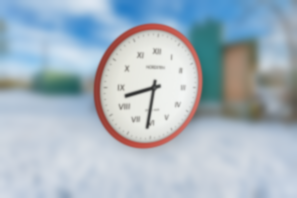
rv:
8.31
